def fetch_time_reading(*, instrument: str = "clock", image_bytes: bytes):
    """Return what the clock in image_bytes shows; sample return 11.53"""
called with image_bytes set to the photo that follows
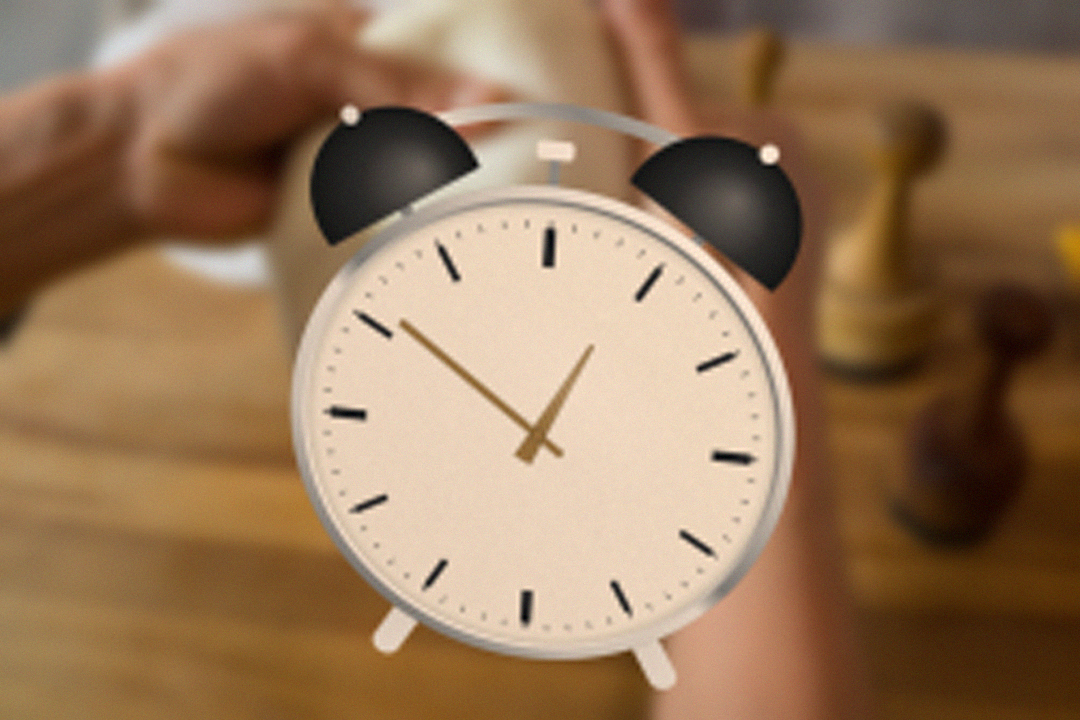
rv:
12.51
